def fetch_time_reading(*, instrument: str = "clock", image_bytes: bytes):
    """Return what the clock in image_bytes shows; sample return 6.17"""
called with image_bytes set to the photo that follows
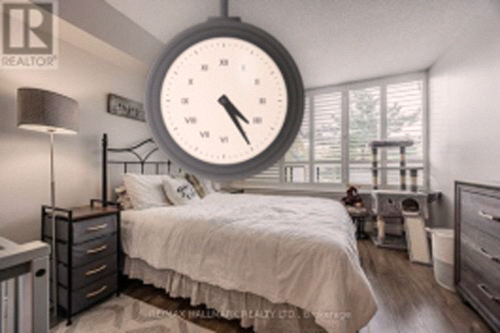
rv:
4.25
